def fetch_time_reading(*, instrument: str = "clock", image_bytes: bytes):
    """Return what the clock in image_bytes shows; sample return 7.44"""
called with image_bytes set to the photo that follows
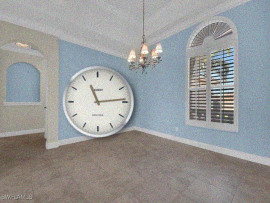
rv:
11.14
